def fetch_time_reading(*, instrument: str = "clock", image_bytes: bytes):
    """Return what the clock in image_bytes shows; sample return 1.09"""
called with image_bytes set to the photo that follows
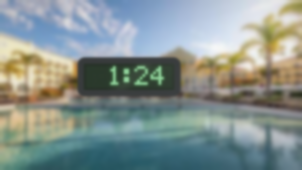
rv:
1.24
